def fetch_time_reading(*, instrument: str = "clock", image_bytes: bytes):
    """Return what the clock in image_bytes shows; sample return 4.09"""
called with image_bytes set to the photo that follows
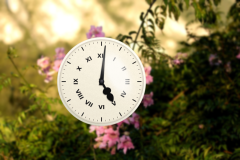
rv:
5.01
